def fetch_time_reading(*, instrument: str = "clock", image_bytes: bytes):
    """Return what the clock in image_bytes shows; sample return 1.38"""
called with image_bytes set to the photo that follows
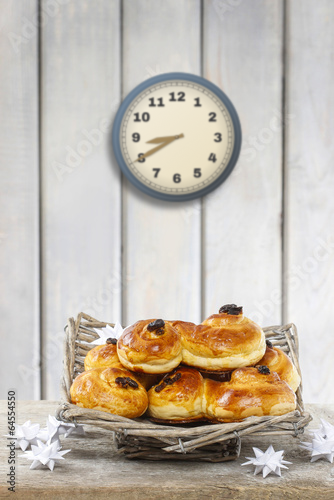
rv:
8.40
